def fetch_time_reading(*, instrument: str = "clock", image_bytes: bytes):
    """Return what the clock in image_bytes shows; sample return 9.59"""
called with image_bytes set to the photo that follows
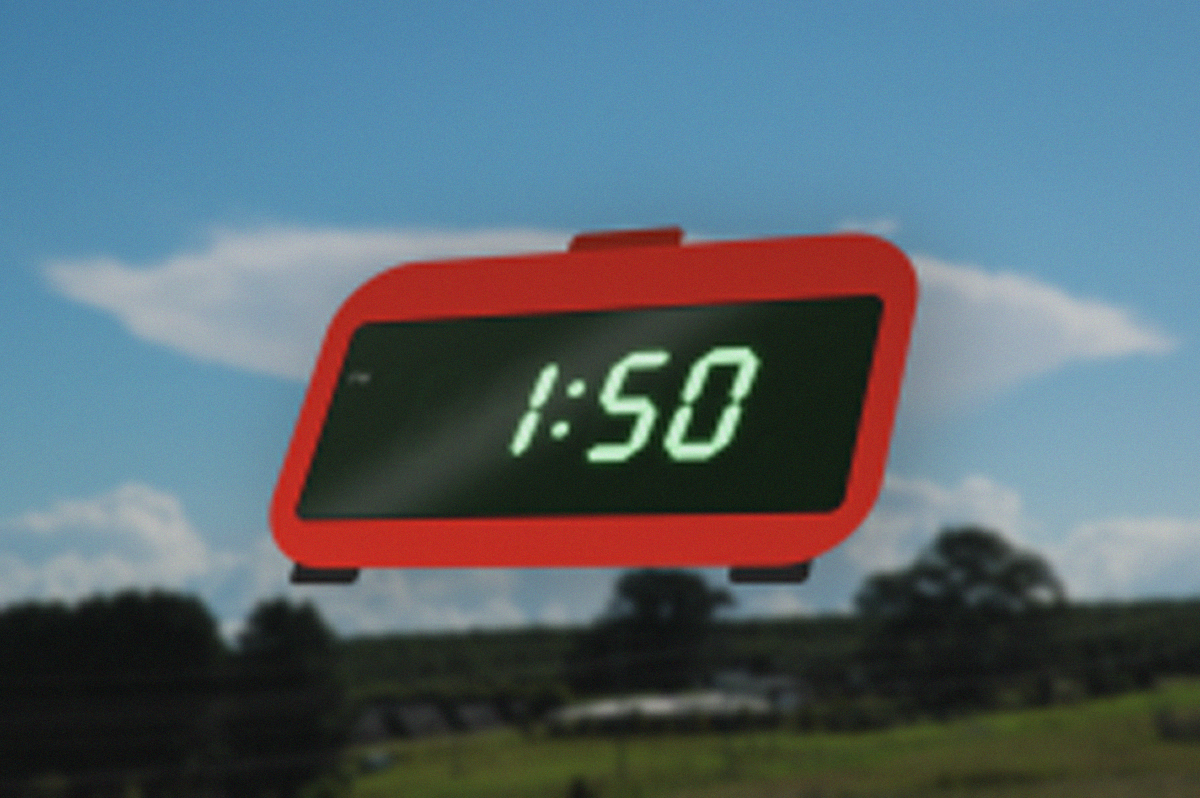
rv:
1.50
